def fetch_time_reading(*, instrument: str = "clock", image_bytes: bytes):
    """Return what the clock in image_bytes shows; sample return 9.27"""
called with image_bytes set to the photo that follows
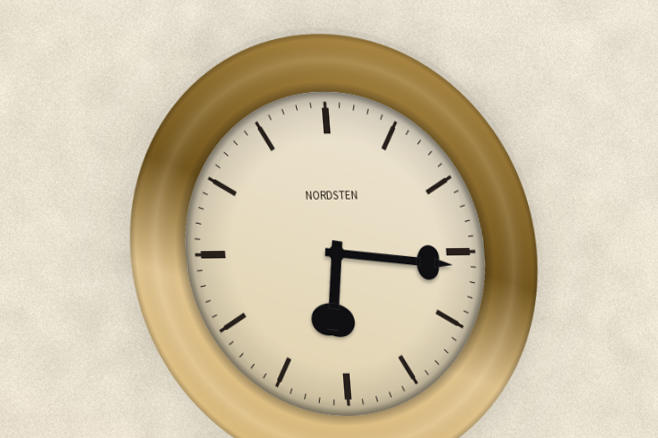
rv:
6.16
